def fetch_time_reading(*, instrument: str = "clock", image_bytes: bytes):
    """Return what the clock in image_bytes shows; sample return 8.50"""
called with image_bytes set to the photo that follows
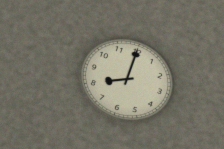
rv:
8.00
